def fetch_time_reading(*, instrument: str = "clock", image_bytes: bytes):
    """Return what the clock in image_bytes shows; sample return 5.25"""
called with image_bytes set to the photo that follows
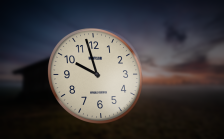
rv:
9.58
